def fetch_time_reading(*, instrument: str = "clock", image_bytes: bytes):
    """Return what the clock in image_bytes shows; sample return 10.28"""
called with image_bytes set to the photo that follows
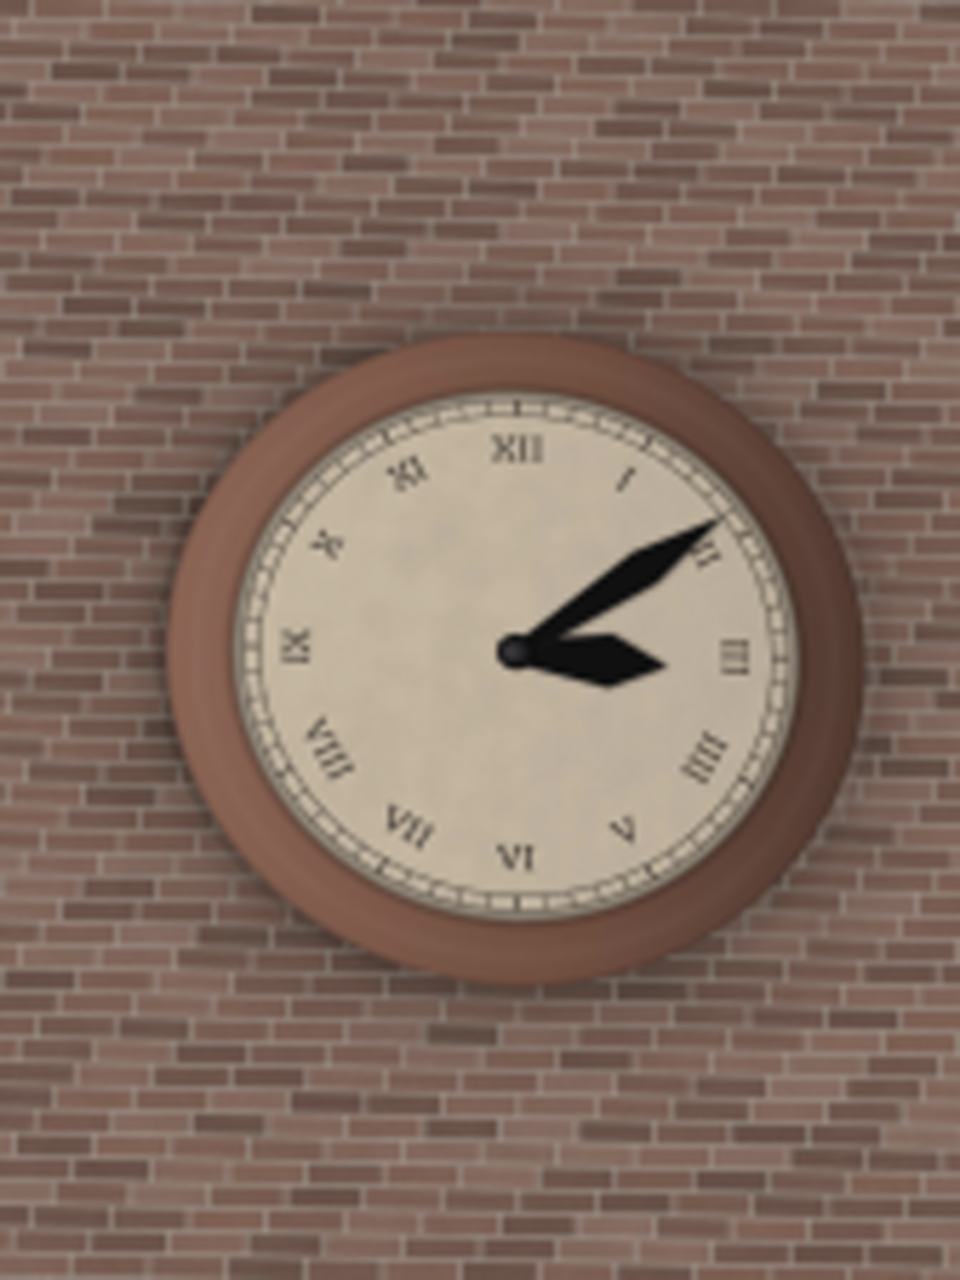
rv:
3.09
